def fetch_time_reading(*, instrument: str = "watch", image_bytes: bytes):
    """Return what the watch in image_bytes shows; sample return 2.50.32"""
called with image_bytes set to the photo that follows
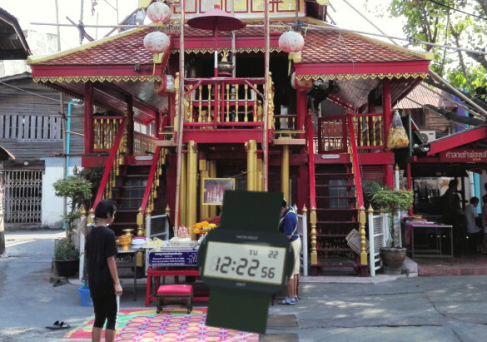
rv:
12.22.56
